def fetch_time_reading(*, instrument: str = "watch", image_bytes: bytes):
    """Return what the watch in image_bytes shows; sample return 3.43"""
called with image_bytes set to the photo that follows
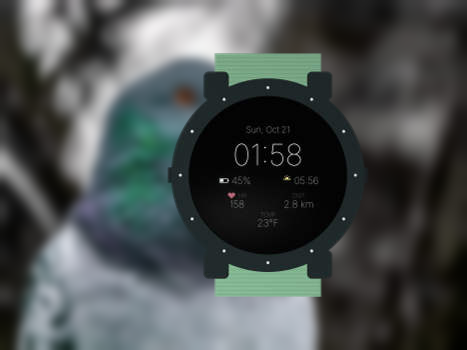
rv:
1.58
